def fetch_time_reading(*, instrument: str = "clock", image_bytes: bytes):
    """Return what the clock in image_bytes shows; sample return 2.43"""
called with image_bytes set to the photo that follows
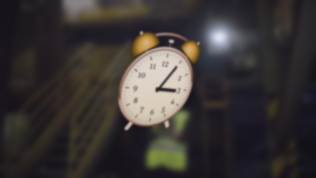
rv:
3.05
